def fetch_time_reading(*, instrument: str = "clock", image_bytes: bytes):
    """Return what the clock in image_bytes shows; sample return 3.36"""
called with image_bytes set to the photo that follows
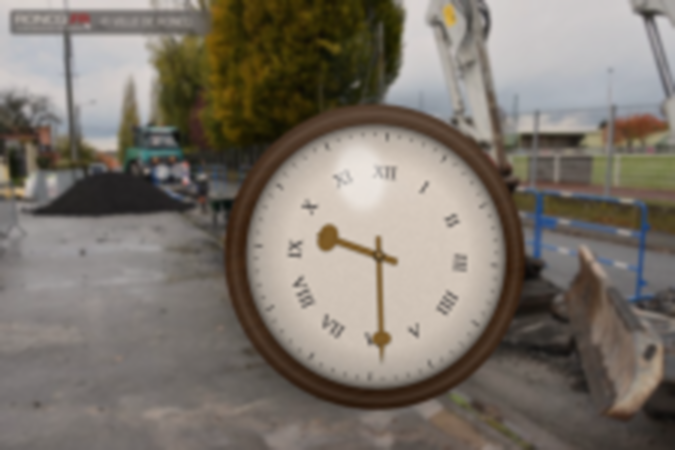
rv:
9.29
